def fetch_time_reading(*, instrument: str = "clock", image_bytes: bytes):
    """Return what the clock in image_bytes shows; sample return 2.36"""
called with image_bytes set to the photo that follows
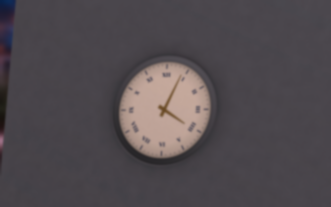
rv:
4.04
